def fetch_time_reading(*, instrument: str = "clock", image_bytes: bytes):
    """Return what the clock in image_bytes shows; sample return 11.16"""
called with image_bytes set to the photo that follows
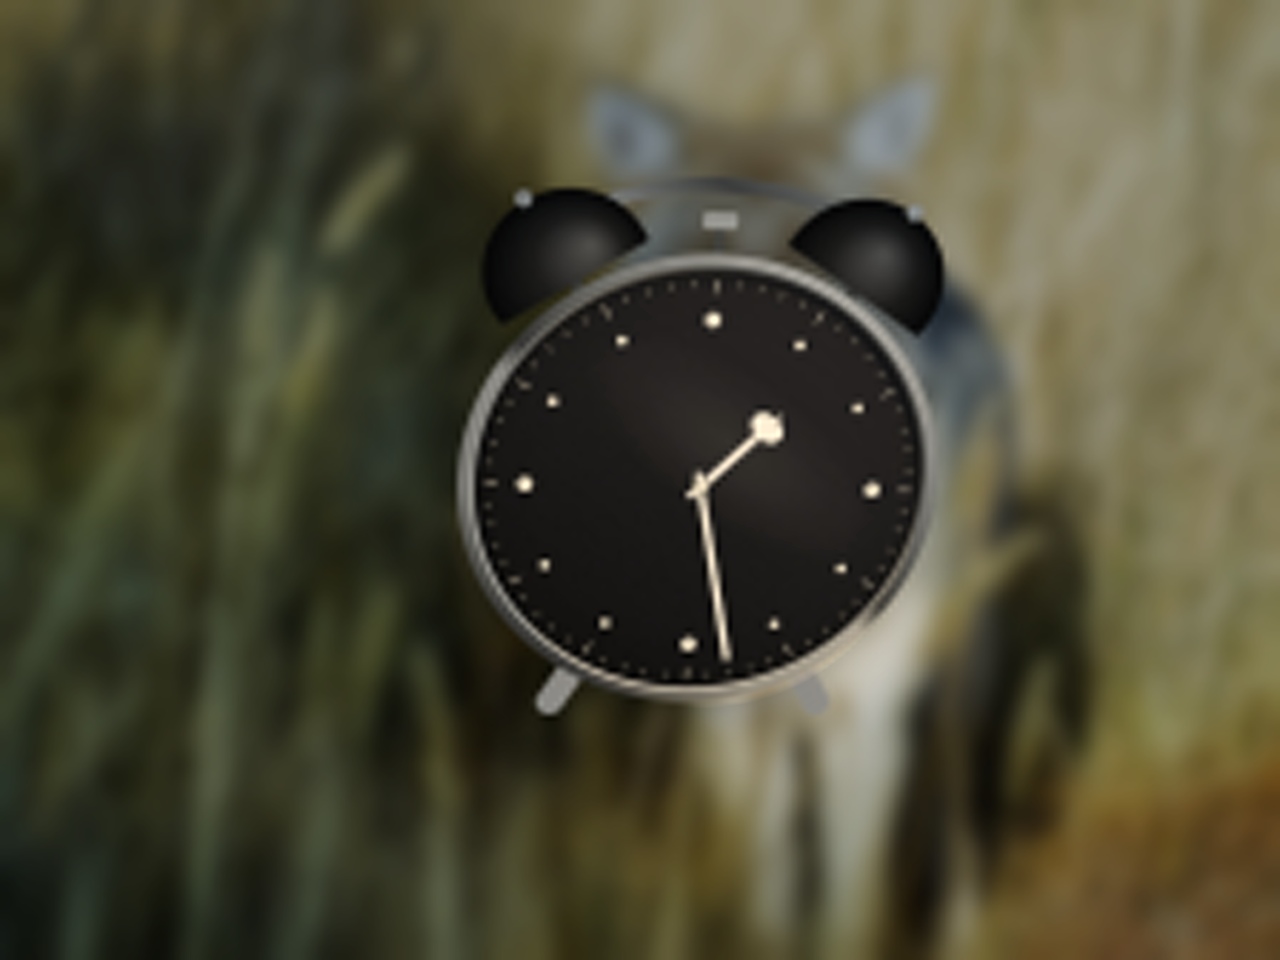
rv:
1.28
